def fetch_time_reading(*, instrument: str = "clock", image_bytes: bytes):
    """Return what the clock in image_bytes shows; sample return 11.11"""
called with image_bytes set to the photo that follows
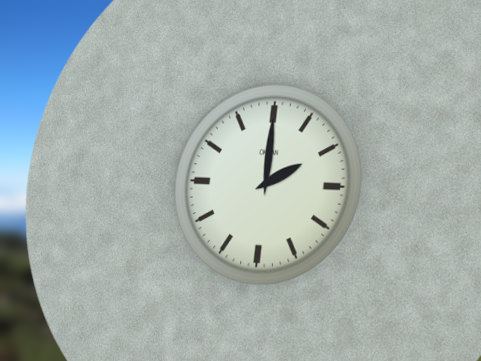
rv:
2.00
